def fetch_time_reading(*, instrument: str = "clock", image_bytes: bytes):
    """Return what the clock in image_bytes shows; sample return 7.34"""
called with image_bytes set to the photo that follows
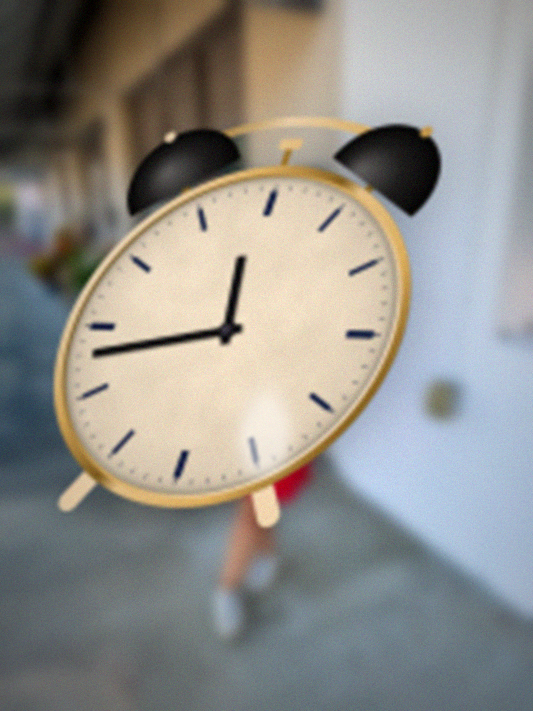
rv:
11.43
